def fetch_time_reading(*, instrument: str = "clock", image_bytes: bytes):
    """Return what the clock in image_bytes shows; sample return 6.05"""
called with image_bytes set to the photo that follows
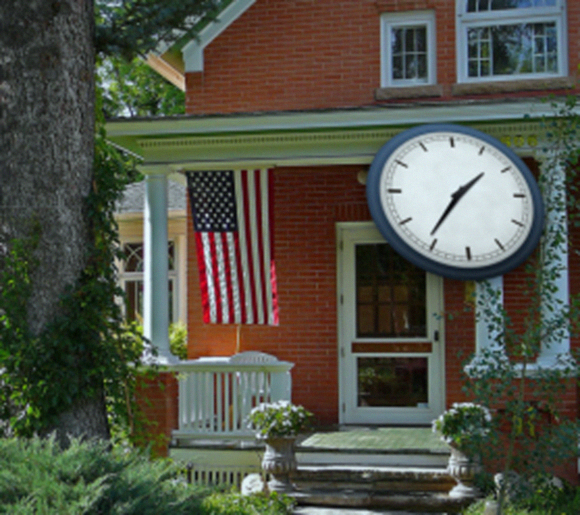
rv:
1.36
